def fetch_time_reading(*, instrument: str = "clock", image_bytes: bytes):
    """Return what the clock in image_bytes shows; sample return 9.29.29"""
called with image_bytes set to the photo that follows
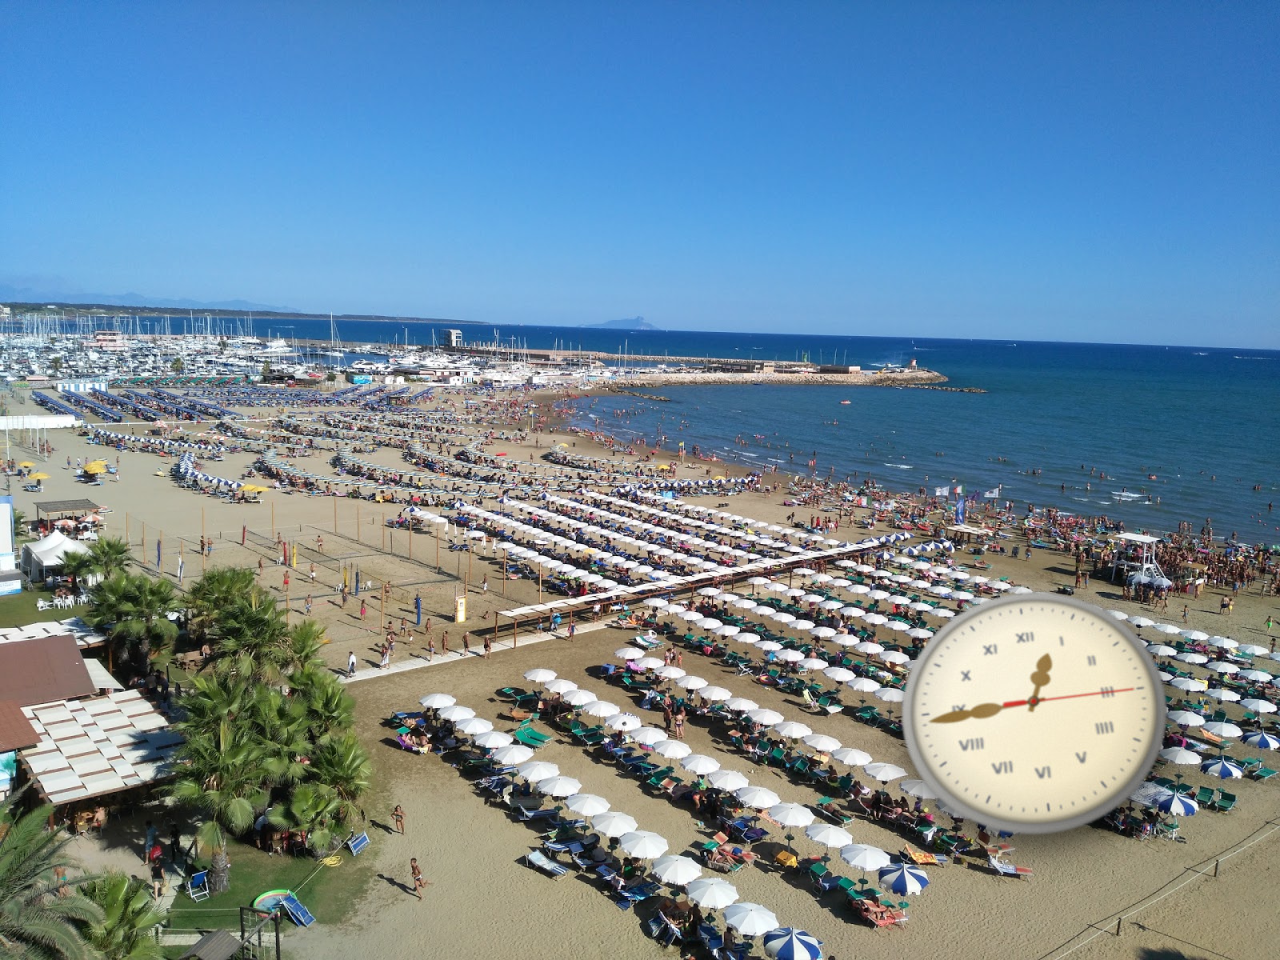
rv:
12.44.15
